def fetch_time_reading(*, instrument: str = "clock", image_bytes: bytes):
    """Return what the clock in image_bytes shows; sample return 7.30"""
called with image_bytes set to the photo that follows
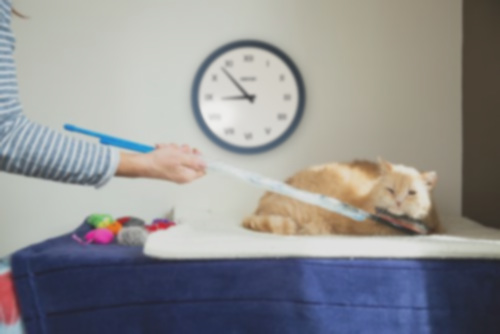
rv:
8.53
